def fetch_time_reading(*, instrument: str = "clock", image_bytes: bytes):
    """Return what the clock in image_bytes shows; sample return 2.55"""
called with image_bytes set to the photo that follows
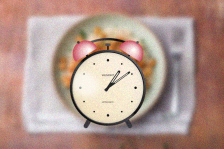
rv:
1.09
